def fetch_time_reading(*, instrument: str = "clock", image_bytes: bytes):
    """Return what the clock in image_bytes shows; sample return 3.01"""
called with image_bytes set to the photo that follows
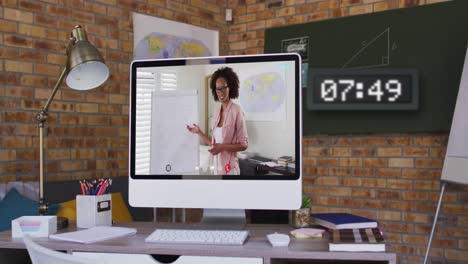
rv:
7.49
